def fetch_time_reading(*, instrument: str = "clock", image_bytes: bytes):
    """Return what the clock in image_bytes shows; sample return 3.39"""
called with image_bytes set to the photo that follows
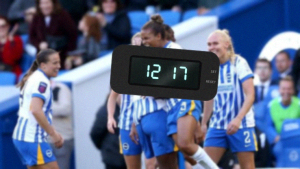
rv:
12.17
